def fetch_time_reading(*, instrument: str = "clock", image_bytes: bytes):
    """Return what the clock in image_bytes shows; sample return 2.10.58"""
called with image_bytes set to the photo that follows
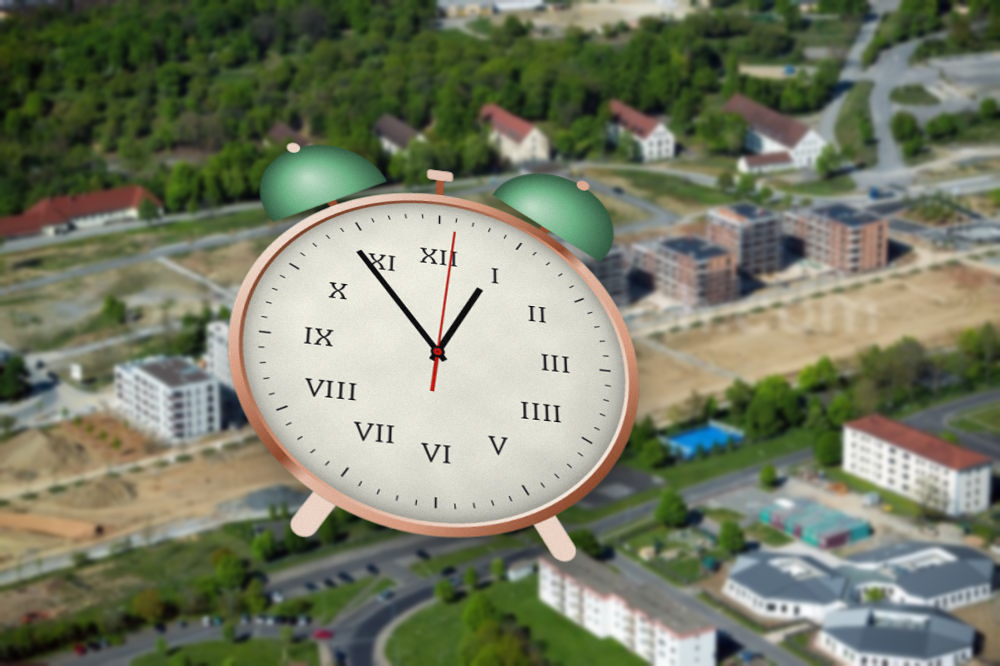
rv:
12.54.01
